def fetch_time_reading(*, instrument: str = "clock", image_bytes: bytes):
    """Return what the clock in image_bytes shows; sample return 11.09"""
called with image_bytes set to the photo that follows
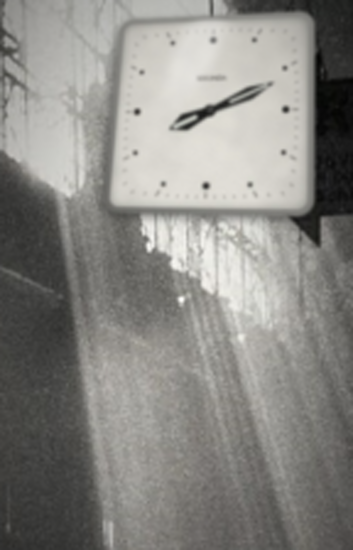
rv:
8.11
